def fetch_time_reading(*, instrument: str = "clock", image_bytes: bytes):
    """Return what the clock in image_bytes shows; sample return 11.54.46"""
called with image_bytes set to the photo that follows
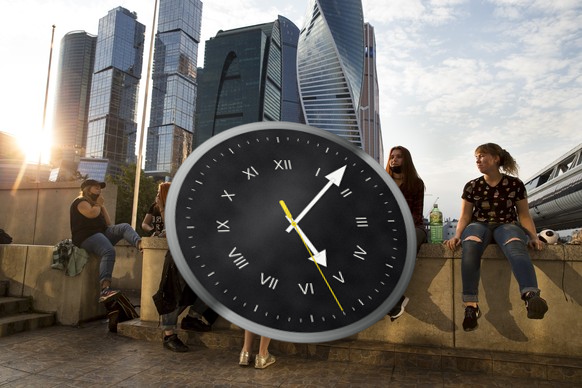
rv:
5.07.27
